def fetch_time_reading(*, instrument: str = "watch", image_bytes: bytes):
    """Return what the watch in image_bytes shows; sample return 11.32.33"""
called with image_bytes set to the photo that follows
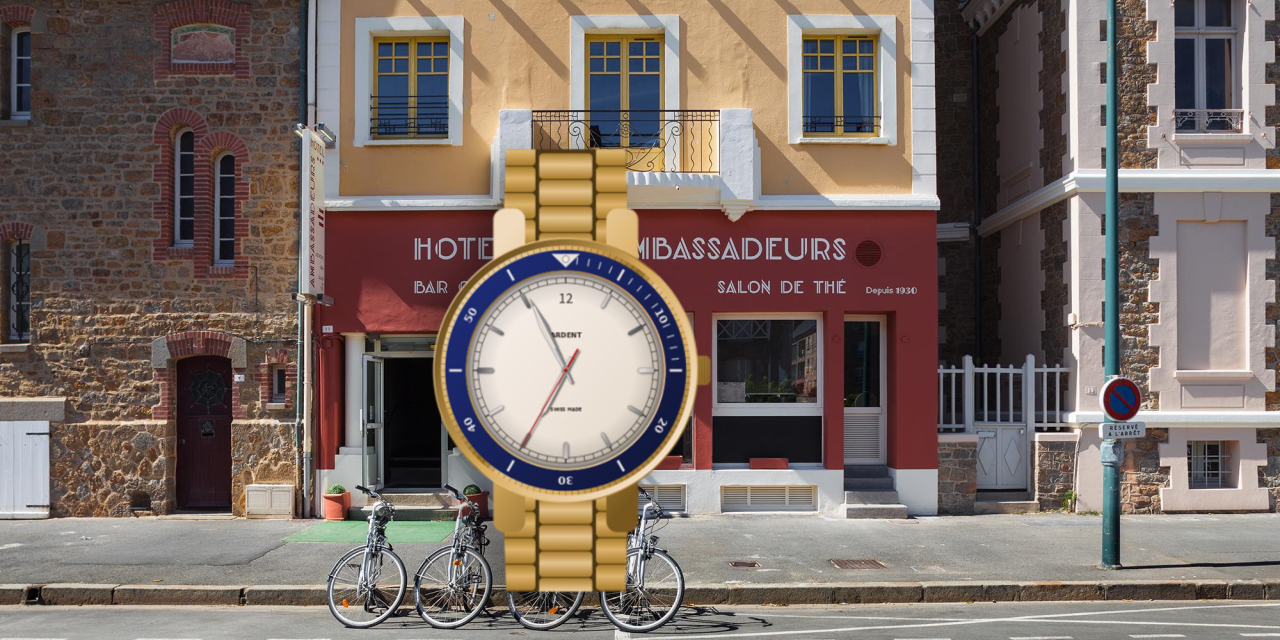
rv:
6.55.35
